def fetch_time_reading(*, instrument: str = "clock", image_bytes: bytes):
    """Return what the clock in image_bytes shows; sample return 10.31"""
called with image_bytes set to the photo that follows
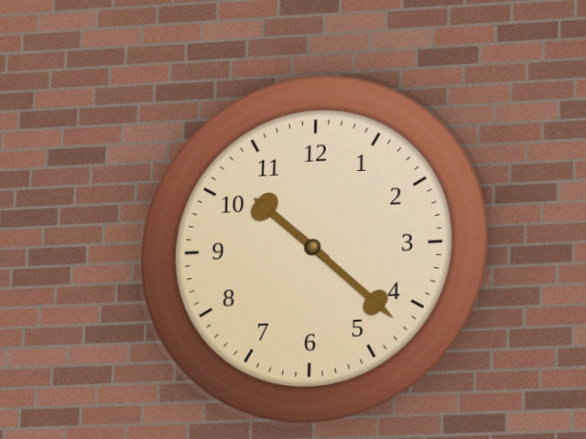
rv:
10.22
